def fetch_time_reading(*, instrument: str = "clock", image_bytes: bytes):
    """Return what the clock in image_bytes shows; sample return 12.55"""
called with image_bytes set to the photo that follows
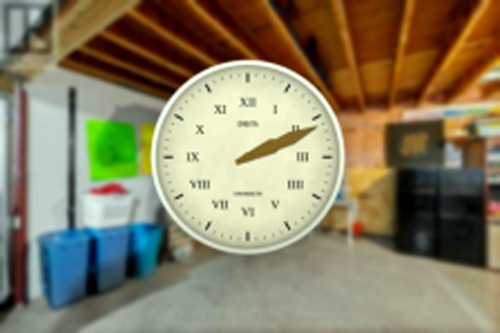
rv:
2.11
